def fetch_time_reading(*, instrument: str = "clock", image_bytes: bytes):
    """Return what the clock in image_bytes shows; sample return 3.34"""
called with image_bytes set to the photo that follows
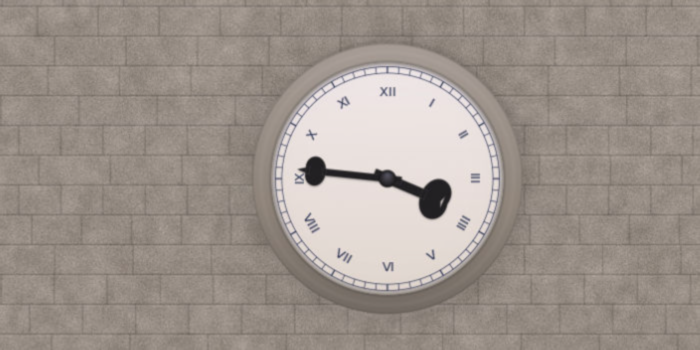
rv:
3.46
